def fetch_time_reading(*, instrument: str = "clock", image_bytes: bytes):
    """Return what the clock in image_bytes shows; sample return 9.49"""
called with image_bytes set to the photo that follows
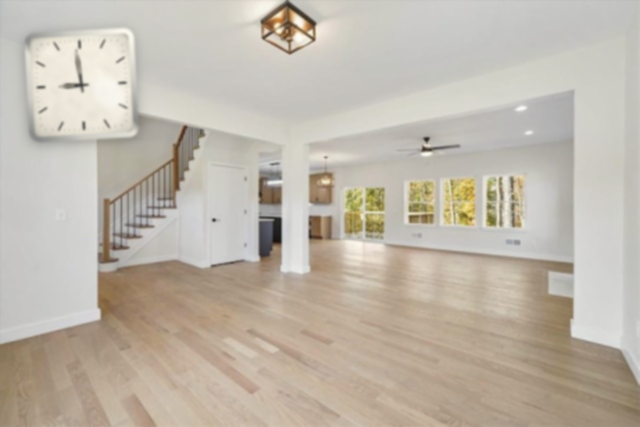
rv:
8.59
